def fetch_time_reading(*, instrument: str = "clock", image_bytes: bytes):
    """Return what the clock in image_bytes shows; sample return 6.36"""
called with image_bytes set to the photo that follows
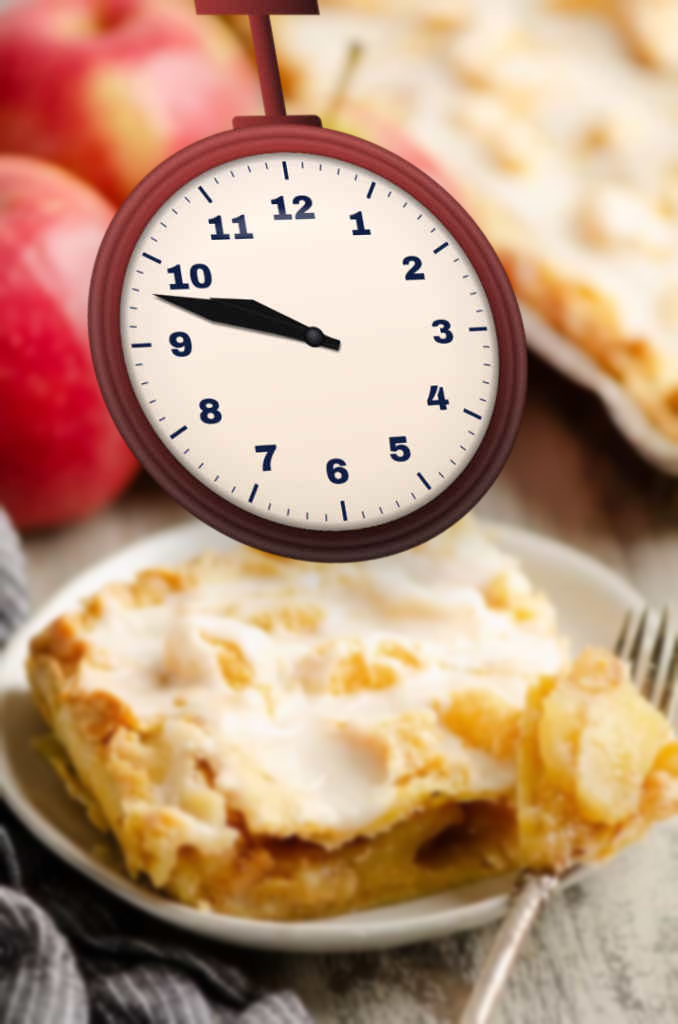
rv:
9.48
